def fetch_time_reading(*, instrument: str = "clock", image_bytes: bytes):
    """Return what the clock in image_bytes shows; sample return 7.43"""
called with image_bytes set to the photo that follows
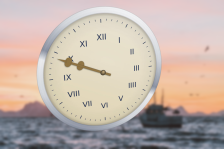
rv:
9.49
